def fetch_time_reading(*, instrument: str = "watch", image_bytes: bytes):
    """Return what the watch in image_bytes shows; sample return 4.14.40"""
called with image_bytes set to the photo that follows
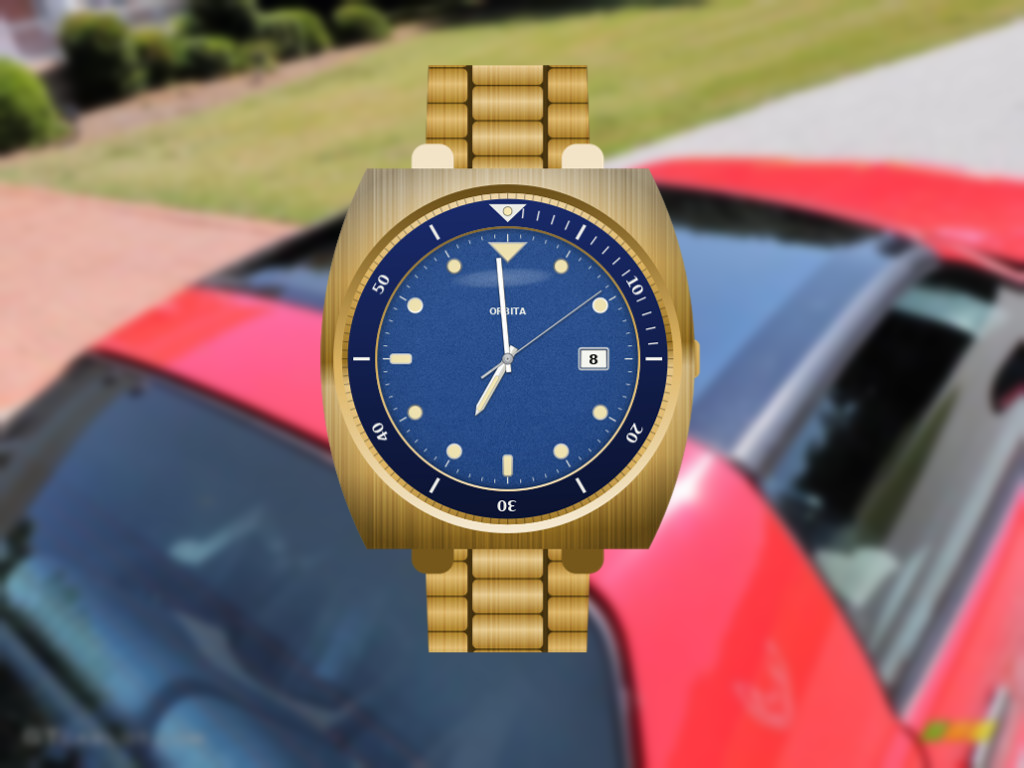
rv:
6.59.09
